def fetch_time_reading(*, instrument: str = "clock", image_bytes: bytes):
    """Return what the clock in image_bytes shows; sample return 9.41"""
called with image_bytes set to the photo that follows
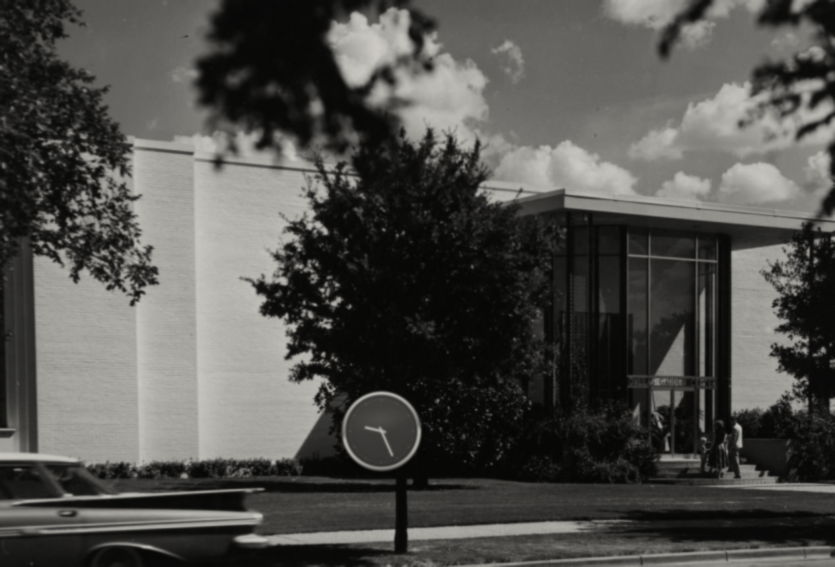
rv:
9.26
